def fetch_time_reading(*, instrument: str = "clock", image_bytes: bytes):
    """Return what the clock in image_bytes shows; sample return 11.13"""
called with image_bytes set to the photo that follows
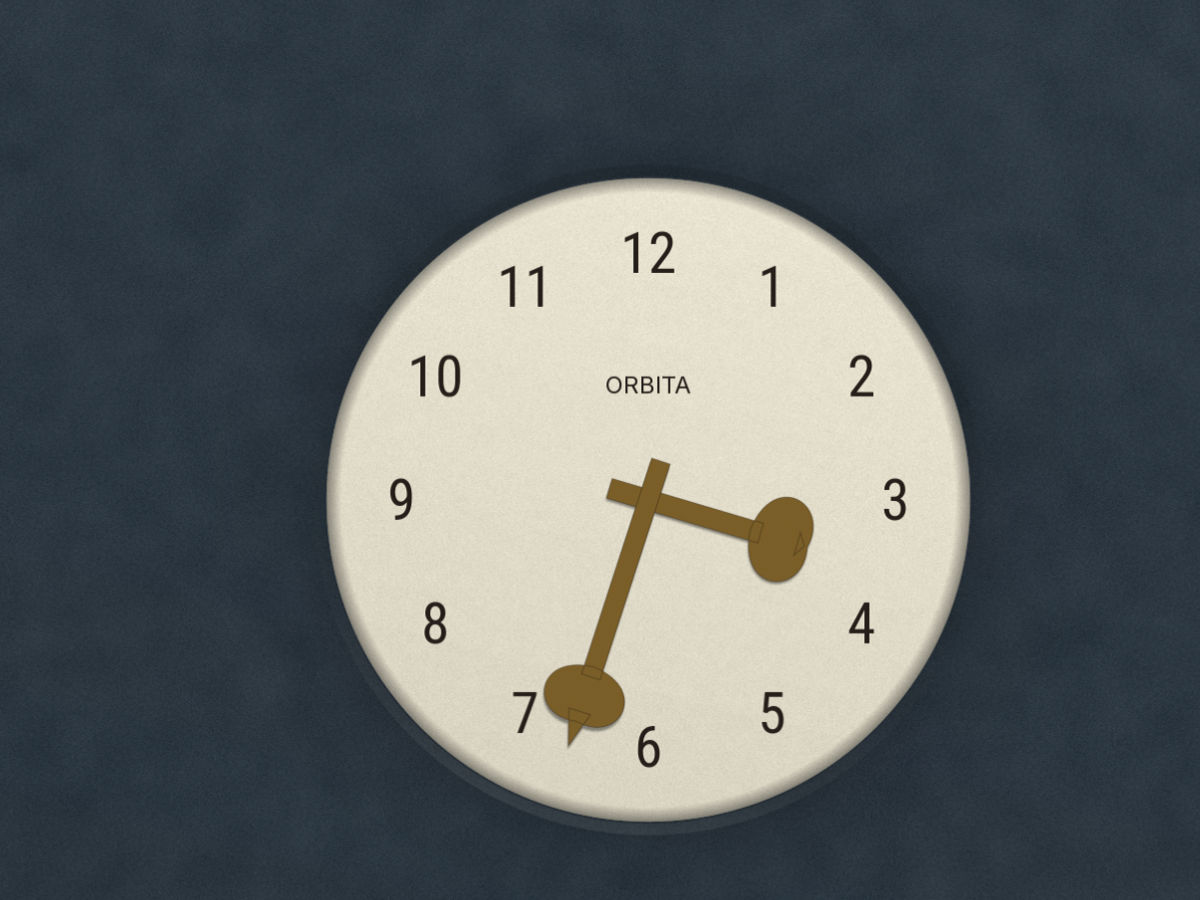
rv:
3.33
